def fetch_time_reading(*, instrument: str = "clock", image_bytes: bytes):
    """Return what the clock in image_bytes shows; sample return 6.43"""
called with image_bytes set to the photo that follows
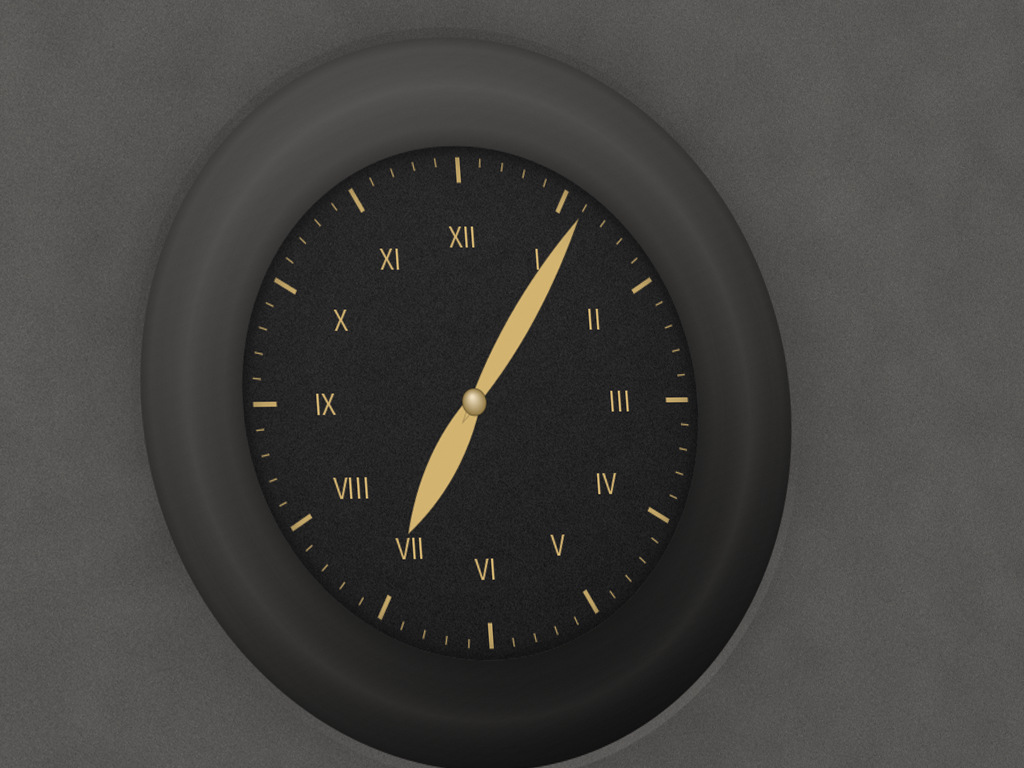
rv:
7.06
